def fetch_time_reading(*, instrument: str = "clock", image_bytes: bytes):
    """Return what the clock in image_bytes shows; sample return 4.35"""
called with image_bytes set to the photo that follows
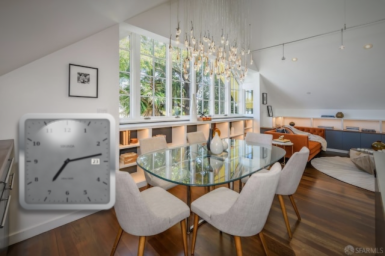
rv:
7.13
